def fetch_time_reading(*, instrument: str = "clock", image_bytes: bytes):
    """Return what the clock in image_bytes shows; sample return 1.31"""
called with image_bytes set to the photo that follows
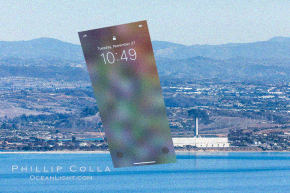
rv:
10.49
